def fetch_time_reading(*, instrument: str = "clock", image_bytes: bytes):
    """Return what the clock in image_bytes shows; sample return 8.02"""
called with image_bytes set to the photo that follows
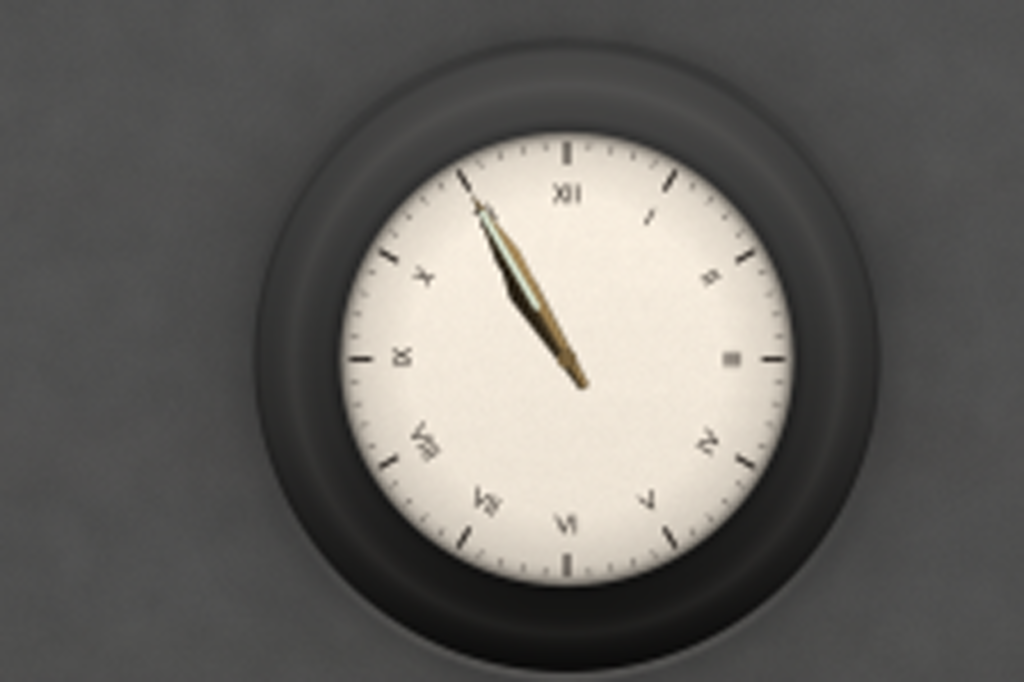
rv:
10.55
